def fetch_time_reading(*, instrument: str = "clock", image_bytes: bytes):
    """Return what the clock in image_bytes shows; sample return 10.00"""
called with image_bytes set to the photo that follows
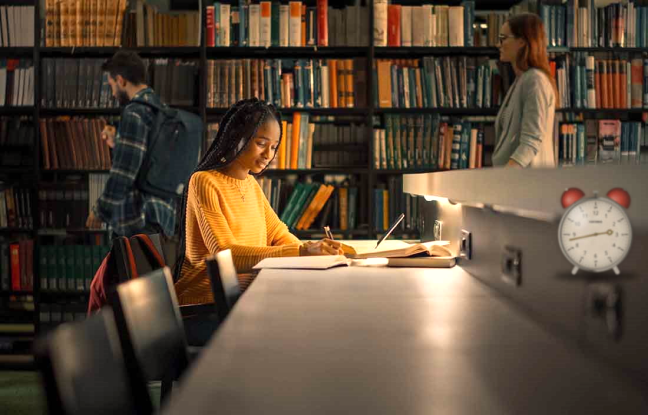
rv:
2.43
